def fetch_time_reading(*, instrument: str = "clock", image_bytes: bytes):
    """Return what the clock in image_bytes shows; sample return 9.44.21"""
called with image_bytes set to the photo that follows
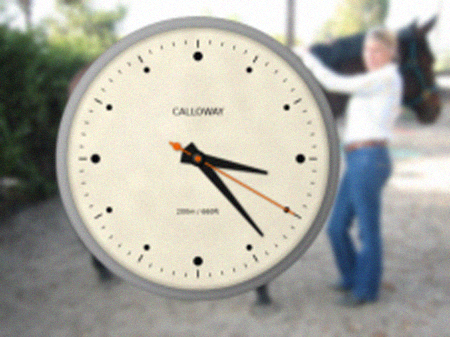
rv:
3.23.20
